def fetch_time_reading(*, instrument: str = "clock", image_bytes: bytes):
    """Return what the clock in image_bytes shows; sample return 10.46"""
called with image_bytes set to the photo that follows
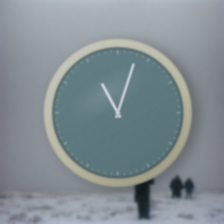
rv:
11.03
